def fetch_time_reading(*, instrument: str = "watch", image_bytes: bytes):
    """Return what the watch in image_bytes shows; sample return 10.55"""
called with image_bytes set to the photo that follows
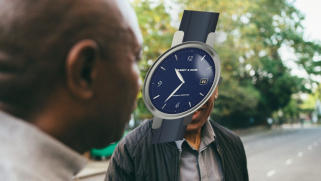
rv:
10.36
